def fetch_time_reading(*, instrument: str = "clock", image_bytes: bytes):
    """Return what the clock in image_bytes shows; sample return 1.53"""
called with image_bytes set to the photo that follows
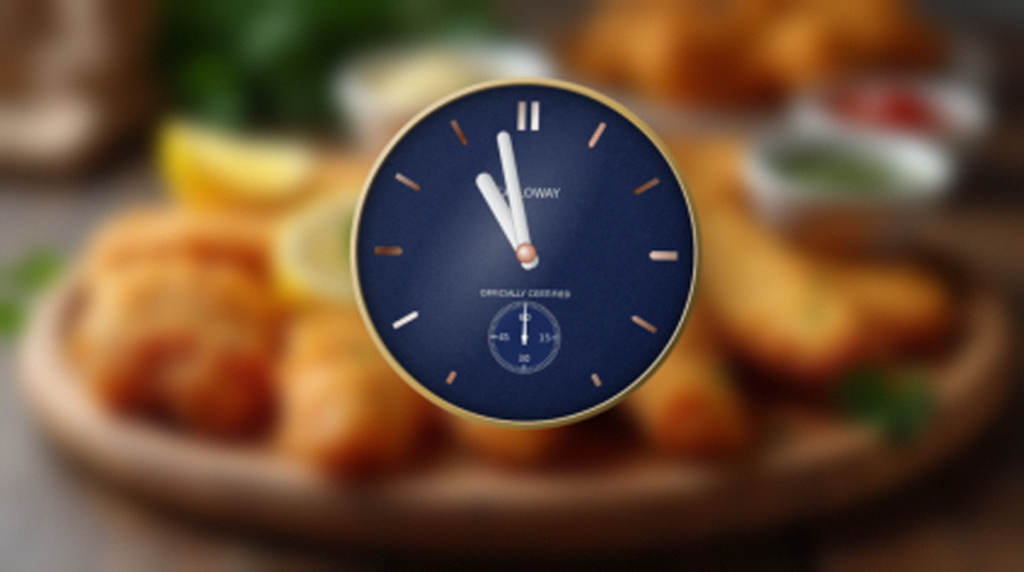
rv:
10.58
